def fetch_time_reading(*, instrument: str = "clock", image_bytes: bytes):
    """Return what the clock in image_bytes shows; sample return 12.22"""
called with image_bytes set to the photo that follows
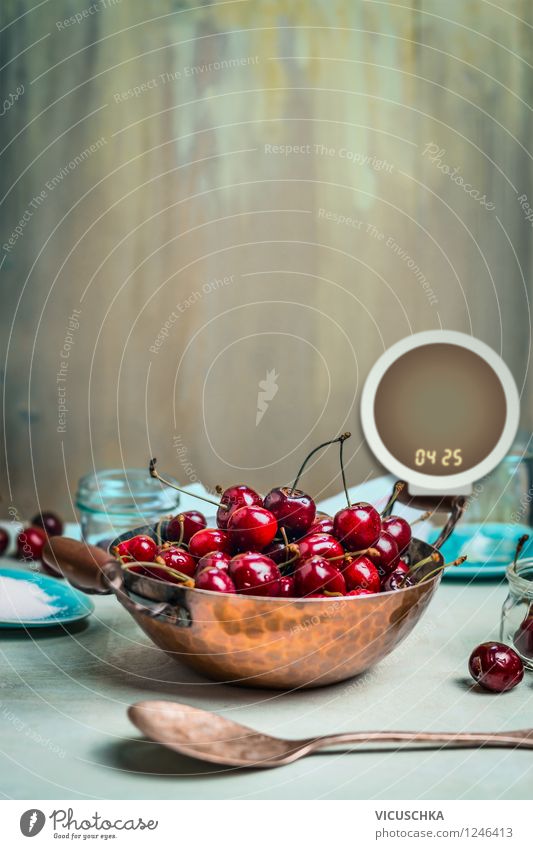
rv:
4.25
